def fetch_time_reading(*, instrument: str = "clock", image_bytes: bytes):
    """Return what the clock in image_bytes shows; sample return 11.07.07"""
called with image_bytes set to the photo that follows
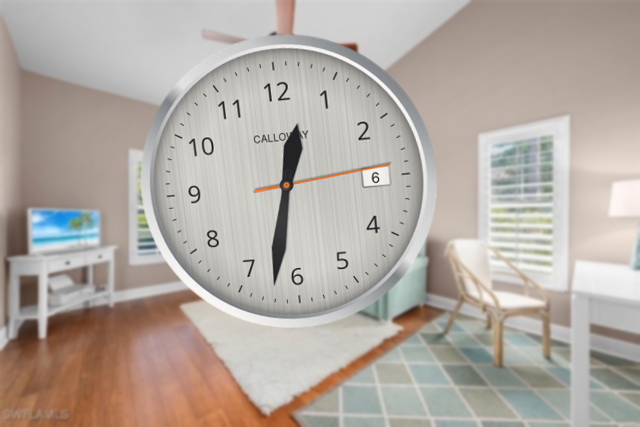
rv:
12.32.14
